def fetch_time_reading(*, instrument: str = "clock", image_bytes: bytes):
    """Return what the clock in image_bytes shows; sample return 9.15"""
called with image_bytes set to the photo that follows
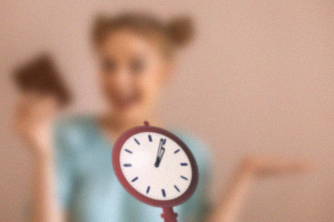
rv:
1.04
